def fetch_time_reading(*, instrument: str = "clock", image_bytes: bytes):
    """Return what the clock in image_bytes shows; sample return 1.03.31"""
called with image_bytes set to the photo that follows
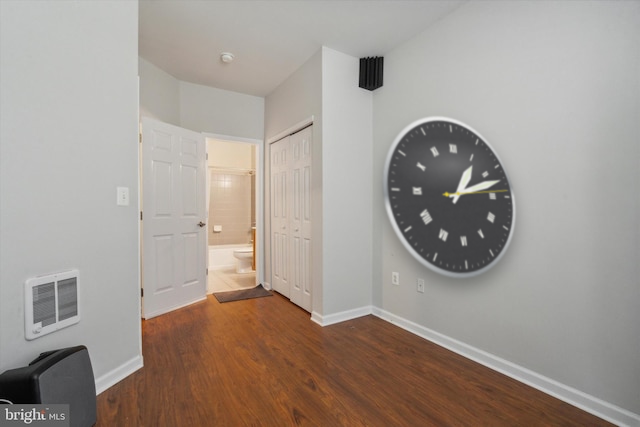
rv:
1.12.14
